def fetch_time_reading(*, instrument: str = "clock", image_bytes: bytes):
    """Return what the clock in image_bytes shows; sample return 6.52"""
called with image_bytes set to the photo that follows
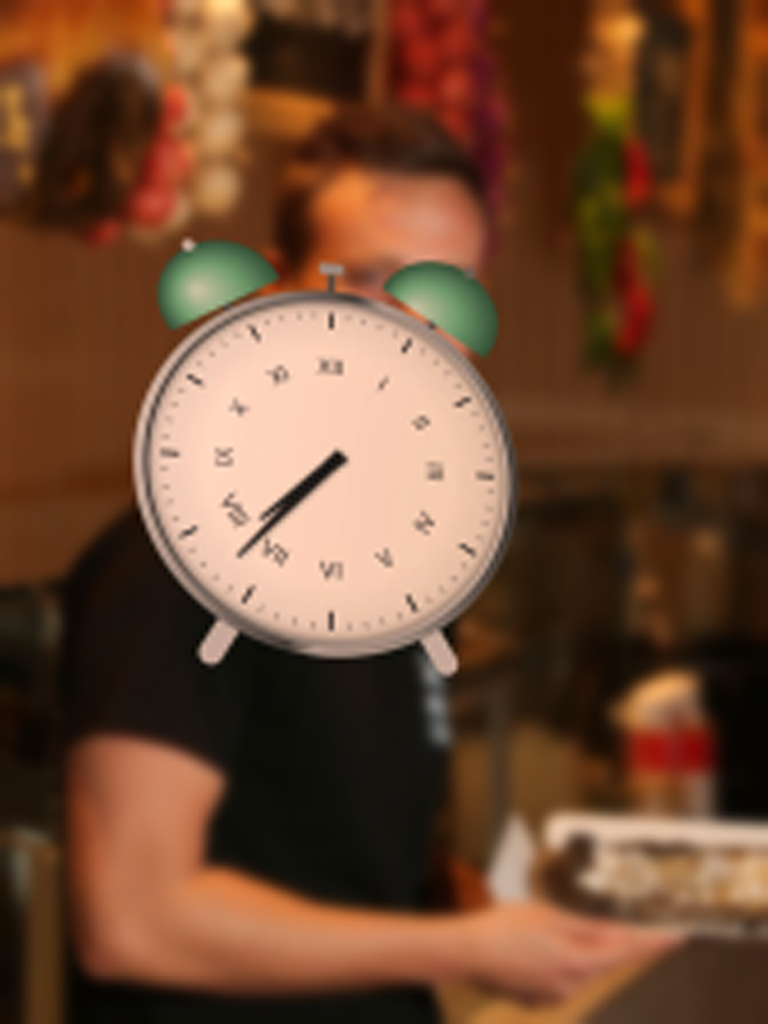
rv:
7.37
